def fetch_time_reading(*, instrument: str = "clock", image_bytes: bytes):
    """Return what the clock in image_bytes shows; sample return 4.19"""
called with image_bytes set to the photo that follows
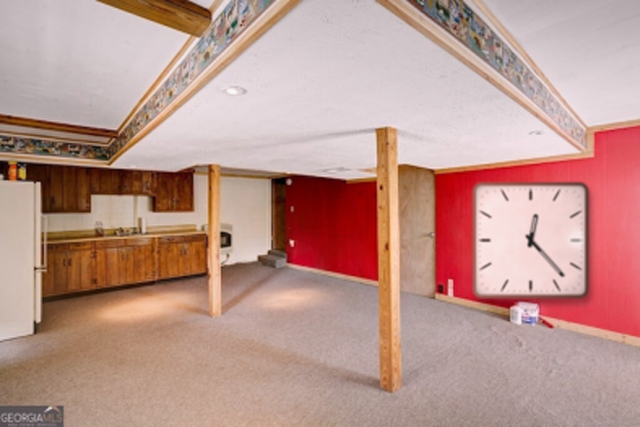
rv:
12.23
